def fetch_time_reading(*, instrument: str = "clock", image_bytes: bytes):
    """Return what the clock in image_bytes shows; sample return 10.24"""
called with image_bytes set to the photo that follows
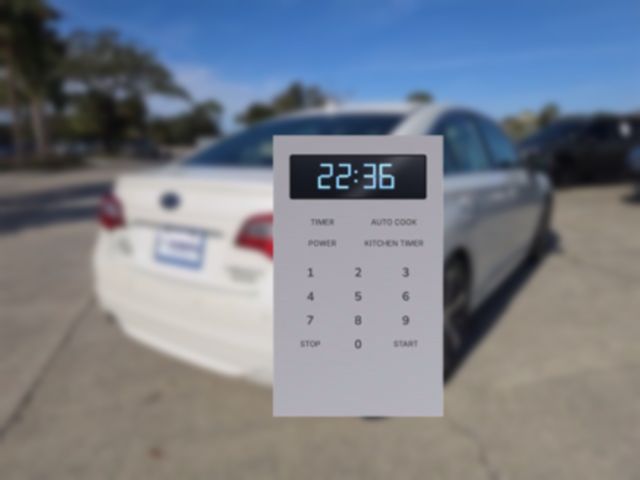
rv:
22.36
